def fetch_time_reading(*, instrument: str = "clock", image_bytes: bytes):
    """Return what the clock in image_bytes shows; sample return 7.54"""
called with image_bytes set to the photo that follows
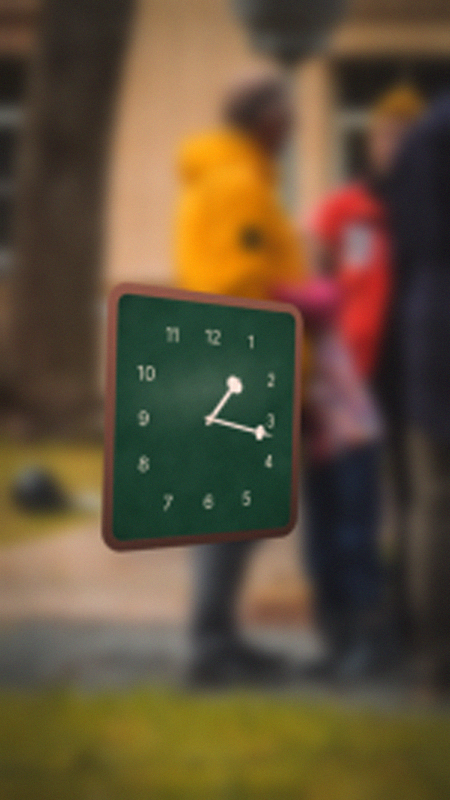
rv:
1.17
